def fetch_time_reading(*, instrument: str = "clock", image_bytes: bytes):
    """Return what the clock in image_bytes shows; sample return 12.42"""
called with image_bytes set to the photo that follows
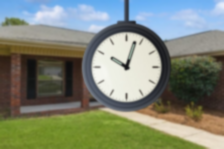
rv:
10.03
